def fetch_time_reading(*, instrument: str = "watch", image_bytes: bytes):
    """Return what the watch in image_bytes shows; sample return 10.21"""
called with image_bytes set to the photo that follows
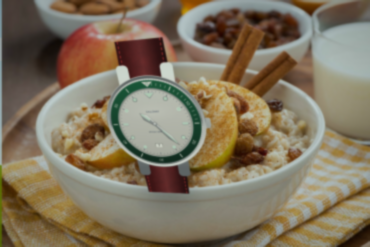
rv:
10.23
